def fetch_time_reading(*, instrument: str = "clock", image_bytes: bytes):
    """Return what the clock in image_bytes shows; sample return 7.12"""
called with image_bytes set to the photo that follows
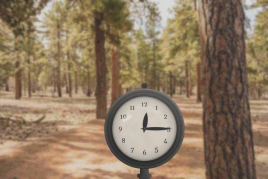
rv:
12.15
